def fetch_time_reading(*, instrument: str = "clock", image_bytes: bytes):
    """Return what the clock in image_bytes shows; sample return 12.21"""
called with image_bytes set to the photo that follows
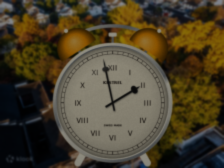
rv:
1.58
